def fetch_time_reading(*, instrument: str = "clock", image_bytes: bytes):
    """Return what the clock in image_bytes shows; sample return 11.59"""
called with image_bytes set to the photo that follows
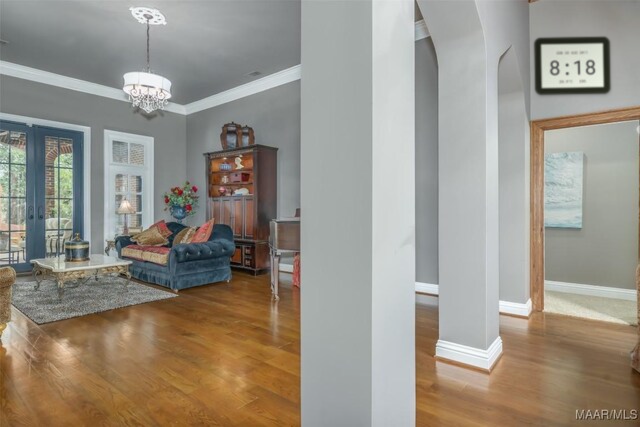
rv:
8.18
